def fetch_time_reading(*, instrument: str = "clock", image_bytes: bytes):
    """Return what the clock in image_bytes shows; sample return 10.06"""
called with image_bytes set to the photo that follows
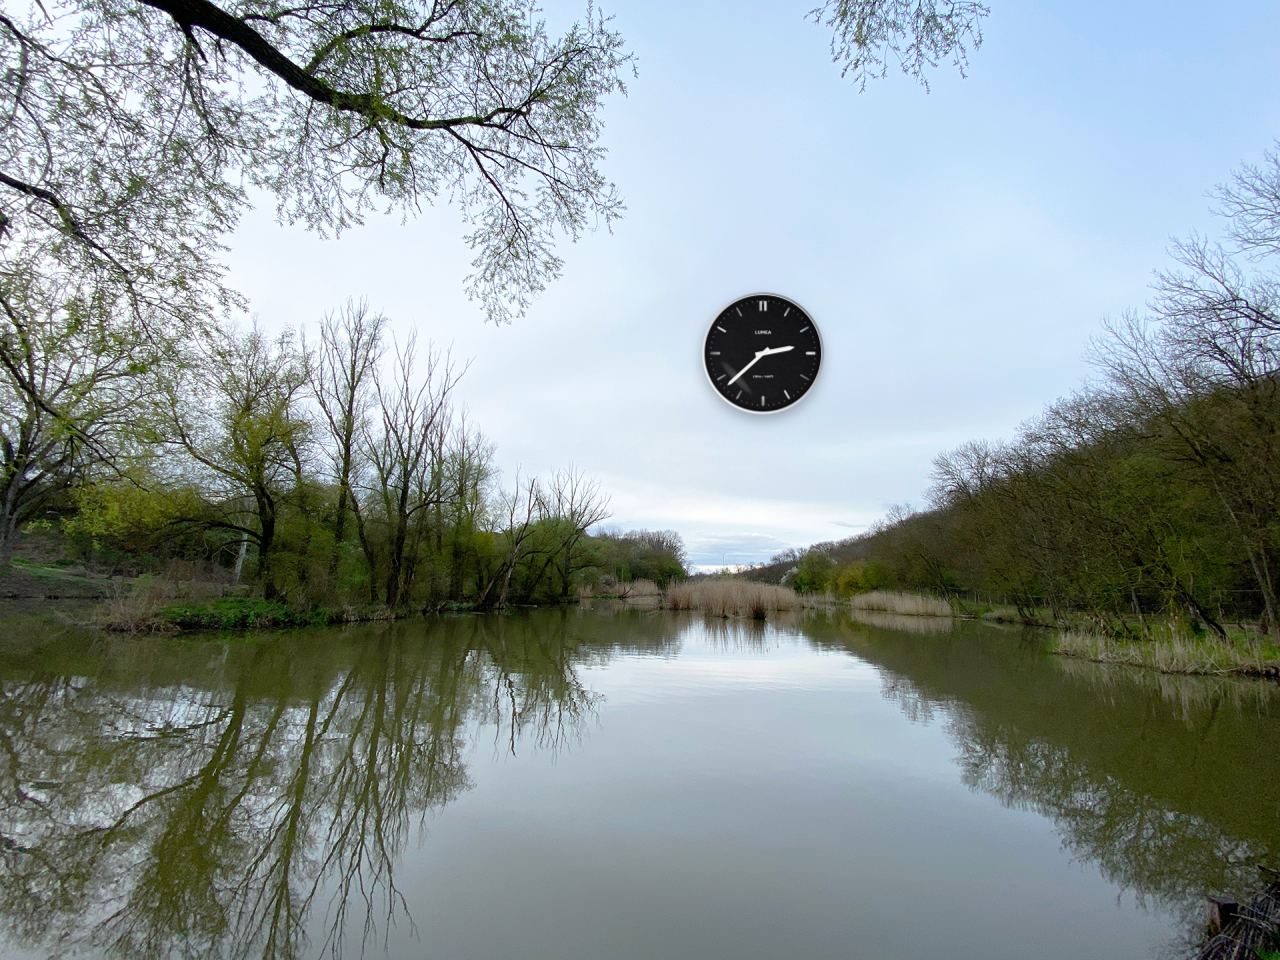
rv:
2.38
